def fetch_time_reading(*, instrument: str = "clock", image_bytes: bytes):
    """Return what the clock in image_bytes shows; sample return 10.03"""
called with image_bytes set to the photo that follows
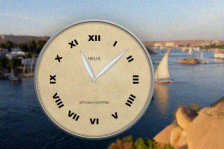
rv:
11.08
